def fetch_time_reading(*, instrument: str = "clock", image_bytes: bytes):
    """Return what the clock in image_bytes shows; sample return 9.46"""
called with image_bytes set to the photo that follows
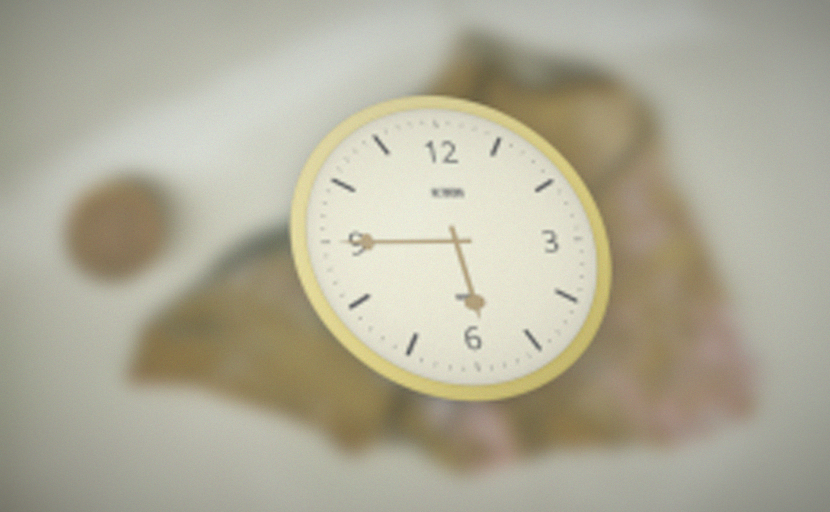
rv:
5.45
